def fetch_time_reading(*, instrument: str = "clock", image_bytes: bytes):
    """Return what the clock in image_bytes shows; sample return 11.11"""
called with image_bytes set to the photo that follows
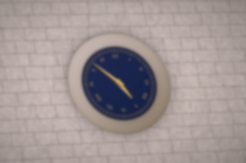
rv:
4.52
